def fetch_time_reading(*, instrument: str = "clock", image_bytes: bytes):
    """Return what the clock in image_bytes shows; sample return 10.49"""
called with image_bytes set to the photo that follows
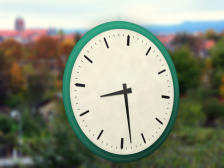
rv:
8.28
